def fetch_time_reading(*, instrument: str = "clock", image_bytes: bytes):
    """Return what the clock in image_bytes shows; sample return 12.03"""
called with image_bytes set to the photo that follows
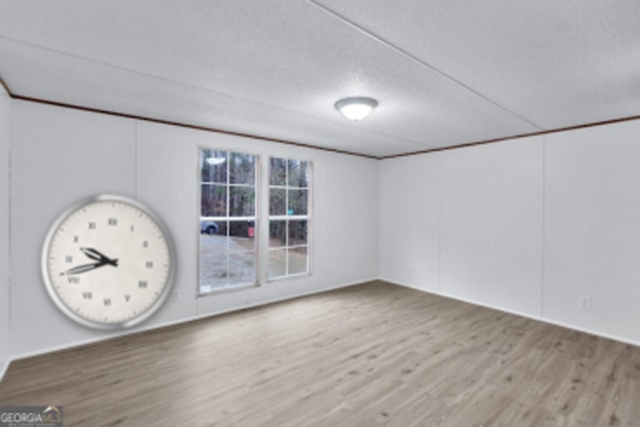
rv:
9.42
